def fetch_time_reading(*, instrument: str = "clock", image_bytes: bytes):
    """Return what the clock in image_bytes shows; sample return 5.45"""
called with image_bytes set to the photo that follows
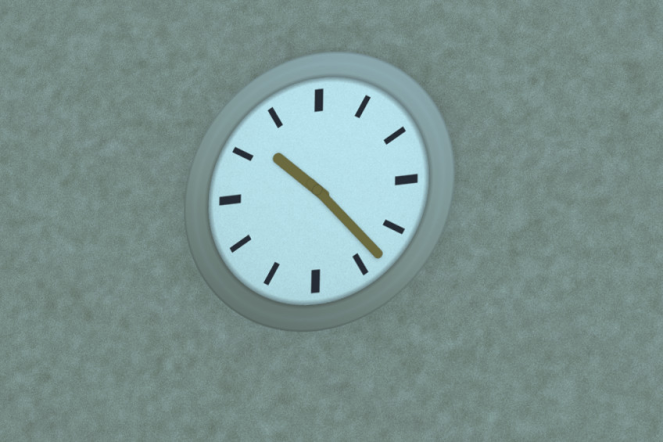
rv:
10.23
